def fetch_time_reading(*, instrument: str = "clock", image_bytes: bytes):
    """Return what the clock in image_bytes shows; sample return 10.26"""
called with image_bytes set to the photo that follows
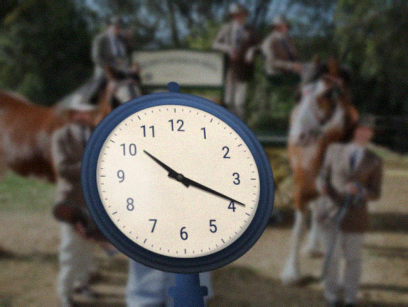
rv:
10.19
